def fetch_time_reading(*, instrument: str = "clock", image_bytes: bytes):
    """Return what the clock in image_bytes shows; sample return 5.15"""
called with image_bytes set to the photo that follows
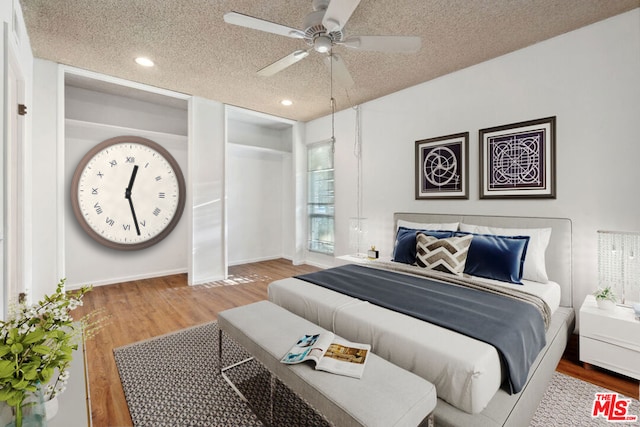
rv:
12.27
